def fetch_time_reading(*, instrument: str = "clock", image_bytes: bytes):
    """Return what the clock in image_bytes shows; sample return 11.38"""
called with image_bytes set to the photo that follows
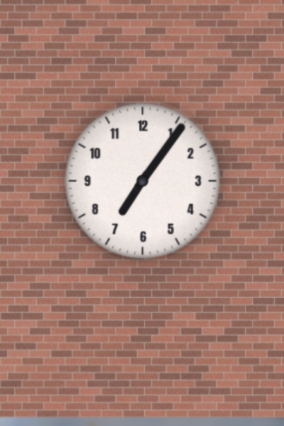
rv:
7.06
